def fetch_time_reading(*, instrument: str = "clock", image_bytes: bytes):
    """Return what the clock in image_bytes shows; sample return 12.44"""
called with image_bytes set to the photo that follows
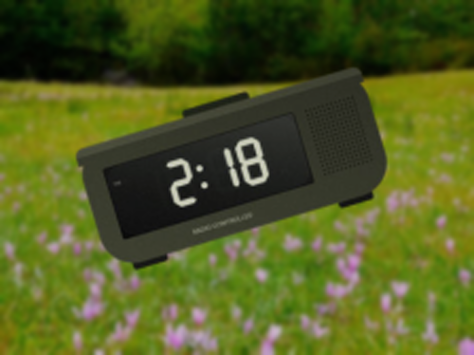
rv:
2.18
